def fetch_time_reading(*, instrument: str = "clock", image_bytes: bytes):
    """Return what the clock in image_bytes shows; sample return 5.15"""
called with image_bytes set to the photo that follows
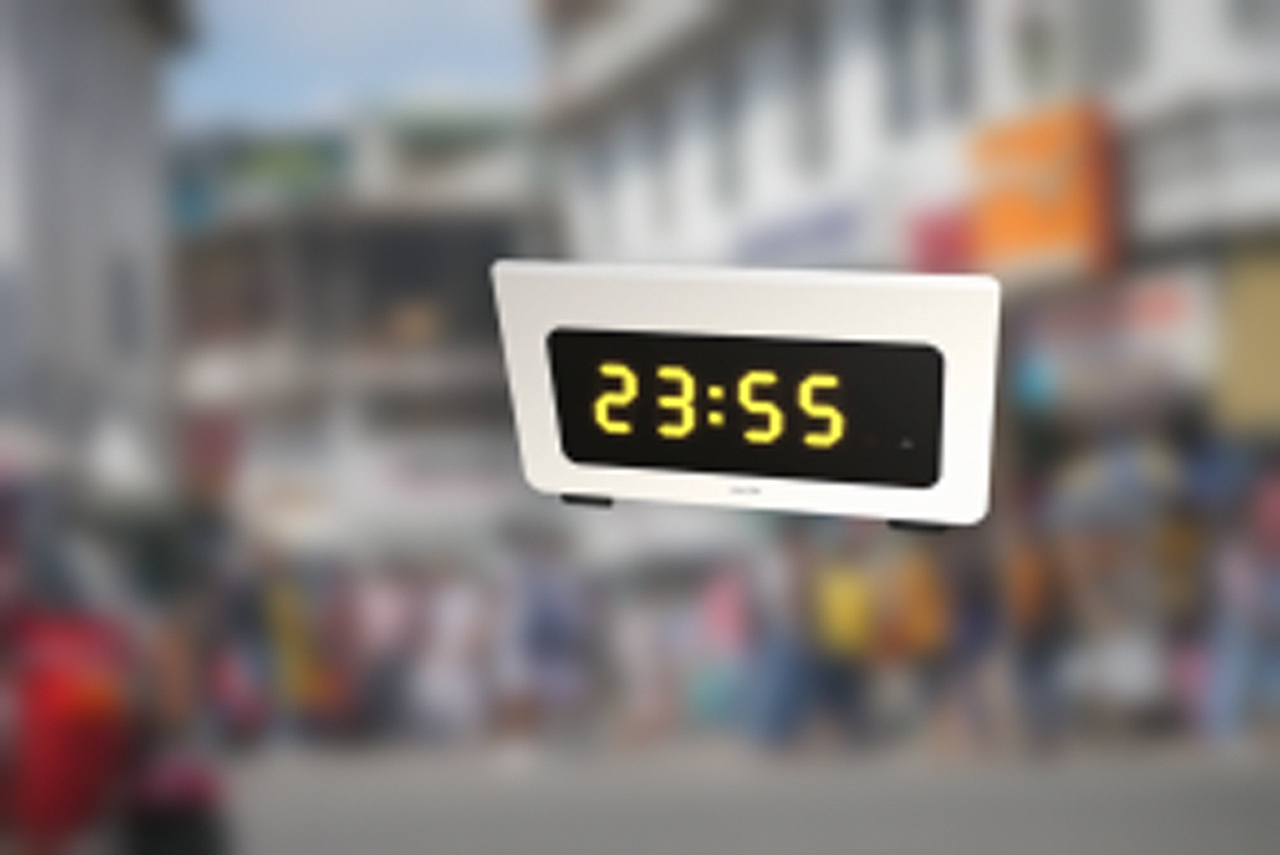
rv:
23.55
